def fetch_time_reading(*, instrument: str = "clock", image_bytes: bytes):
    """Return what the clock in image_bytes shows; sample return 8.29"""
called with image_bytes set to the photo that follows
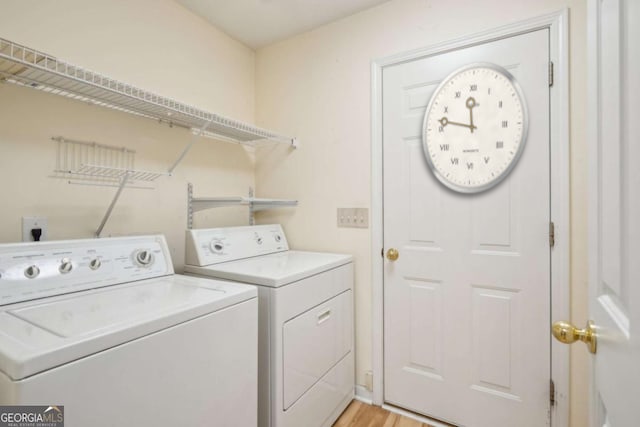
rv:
11.47
